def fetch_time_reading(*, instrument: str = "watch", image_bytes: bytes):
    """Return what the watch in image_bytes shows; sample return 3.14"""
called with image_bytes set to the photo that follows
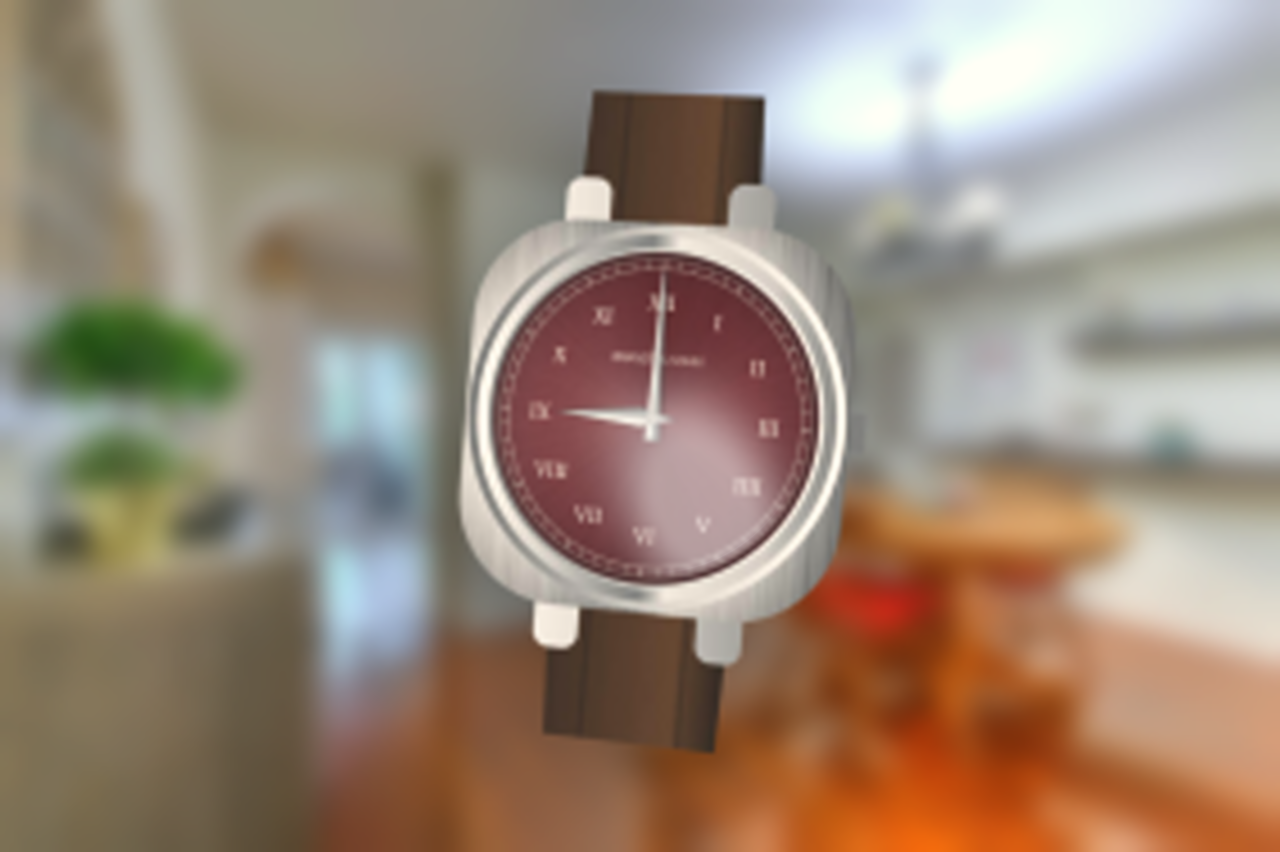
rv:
9.00
